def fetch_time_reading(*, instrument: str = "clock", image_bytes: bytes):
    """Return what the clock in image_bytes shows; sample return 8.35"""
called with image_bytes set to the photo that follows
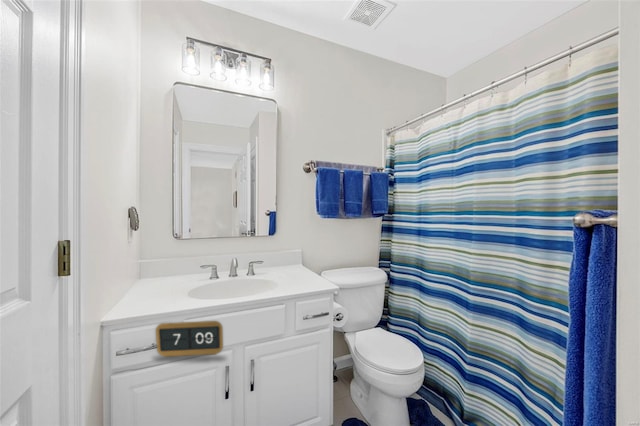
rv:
7.09
